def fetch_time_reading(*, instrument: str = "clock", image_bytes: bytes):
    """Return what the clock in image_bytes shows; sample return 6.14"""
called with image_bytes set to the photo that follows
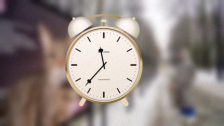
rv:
11.37
